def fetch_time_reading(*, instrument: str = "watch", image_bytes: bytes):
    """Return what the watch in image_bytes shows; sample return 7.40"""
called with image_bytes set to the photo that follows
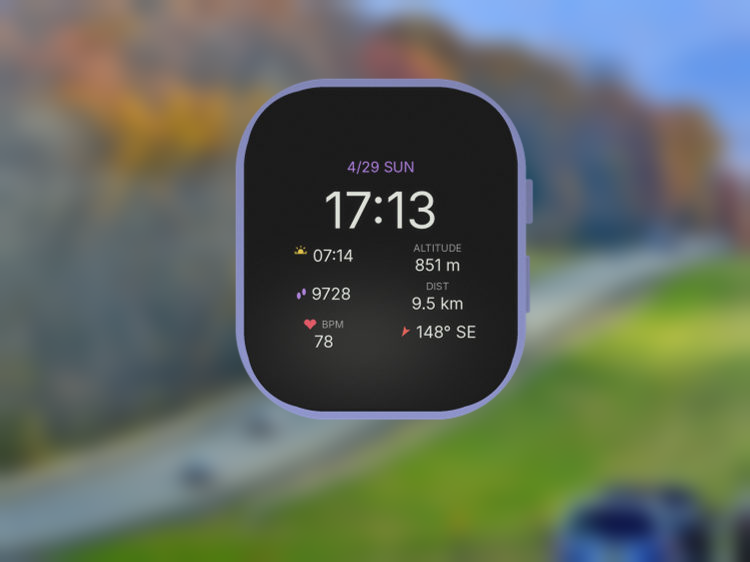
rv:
17.13
